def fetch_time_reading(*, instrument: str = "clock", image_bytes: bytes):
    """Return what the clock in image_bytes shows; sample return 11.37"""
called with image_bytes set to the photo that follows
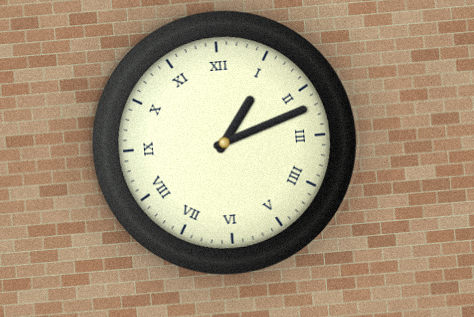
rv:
1.12
